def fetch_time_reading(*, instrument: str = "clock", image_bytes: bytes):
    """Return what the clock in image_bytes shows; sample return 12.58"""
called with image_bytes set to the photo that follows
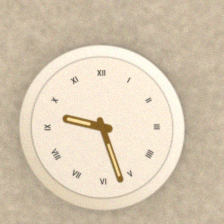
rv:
9.27
